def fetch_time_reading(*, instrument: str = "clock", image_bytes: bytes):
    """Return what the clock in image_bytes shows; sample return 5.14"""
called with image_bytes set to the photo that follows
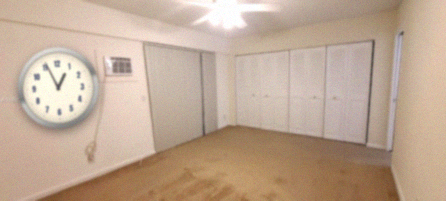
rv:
12.56
